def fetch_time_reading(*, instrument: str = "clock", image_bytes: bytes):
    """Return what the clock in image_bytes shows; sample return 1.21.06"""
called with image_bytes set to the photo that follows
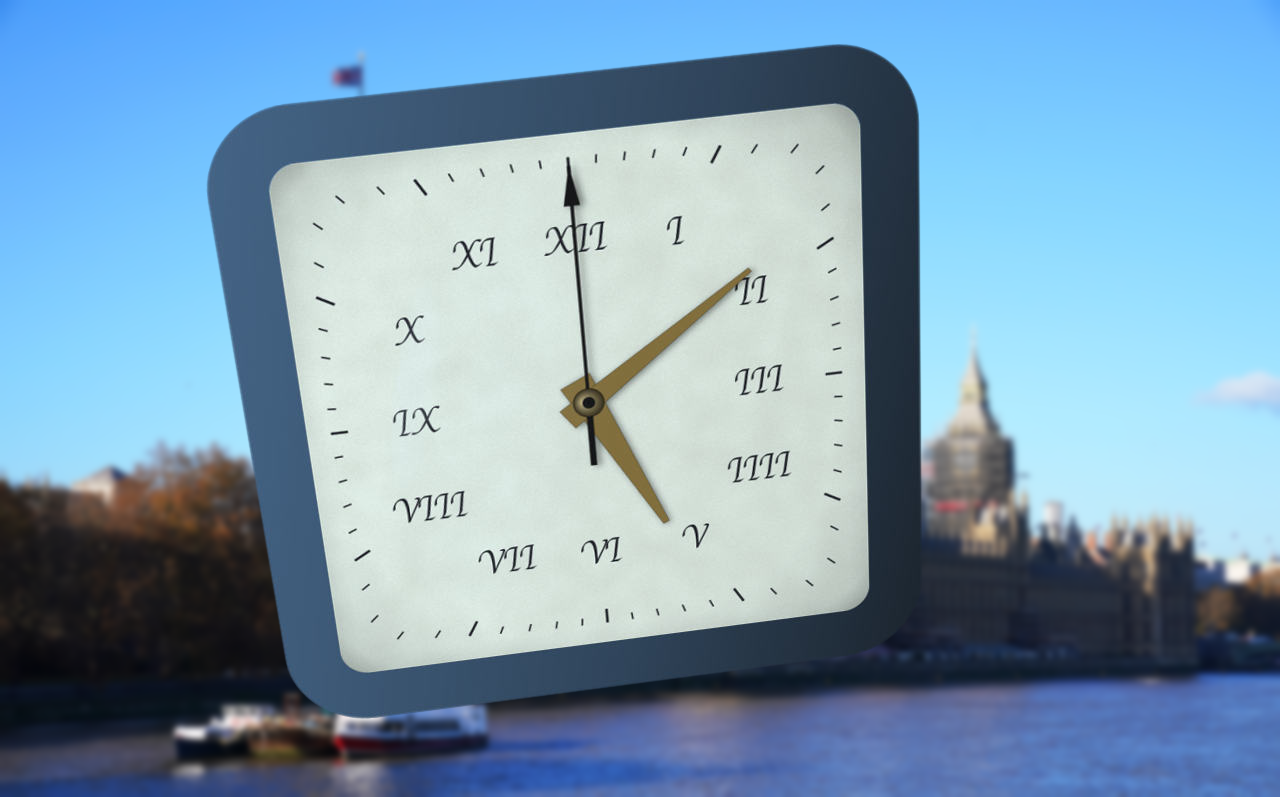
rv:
5.09.00
